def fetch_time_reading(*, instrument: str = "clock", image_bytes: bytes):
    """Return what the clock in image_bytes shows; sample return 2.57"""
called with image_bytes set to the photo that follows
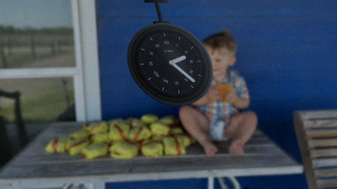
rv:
2.23
